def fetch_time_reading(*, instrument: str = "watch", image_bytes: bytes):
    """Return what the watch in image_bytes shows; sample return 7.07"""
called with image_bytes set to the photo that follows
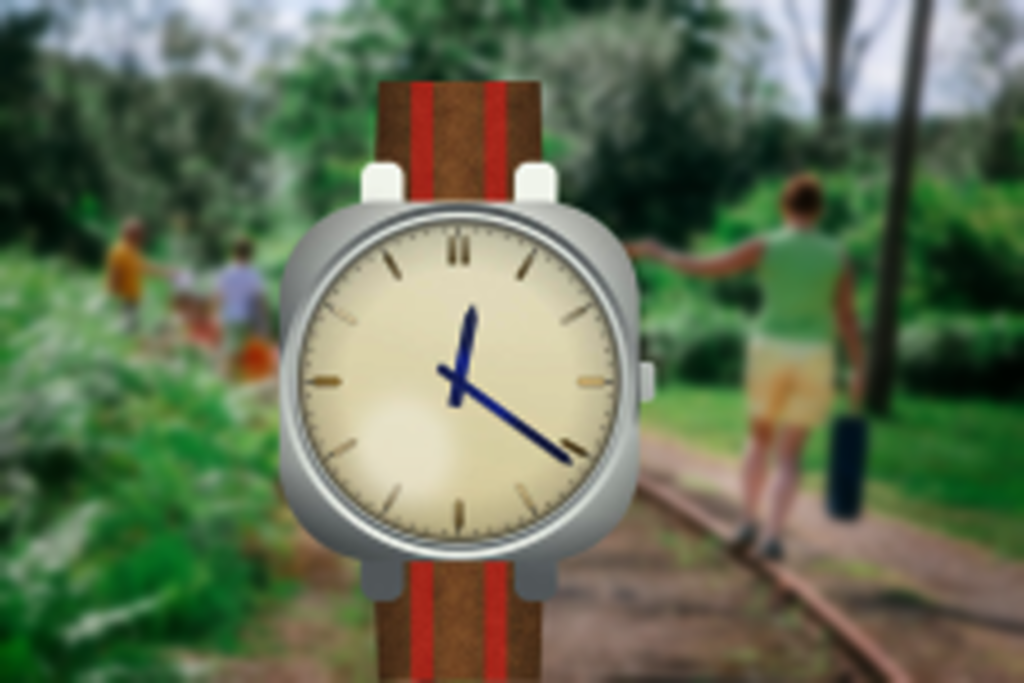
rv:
12.21
